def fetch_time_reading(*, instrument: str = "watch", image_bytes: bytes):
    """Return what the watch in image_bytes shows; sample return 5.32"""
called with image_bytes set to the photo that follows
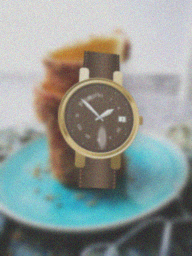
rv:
1.52
